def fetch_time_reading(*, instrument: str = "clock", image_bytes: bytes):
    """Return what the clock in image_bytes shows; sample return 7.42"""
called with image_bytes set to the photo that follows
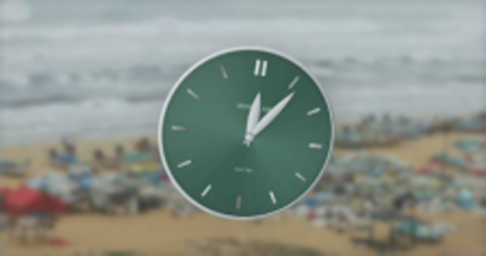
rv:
12.06
